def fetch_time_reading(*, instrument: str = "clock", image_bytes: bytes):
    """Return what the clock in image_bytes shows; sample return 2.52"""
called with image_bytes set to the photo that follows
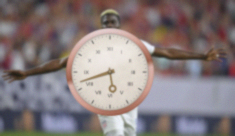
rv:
5.42
